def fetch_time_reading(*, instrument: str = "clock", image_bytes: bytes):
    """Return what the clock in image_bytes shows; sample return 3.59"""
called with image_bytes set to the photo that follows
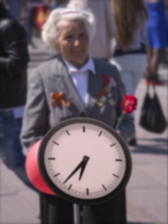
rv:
6.37
